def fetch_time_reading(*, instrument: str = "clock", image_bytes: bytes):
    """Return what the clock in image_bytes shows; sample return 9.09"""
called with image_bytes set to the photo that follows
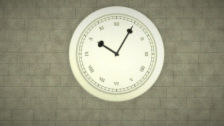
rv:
10.05
